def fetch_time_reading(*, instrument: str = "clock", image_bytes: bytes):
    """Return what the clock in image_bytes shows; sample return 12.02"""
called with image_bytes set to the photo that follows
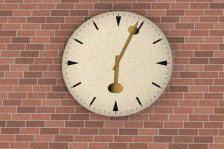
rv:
6.04
